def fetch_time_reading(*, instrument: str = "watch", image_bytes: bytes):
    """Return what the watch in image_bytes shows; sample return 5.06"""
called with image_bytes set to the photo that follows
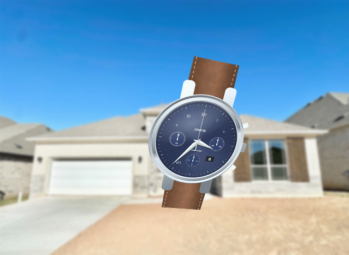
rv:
3.36
